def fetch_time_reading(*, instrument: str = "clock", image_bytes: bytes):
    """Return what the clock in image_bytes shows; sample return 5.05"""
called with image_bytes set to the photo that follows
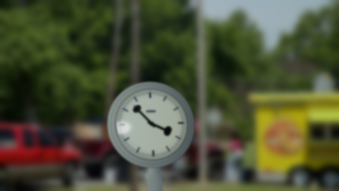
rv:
3.53
